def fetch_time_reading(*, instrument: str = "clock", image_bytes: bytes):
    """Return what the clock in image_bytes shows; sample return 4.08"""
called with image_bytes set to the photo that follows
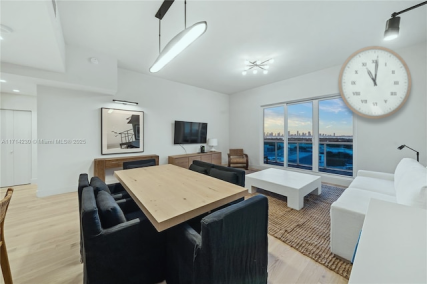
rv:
11.01
